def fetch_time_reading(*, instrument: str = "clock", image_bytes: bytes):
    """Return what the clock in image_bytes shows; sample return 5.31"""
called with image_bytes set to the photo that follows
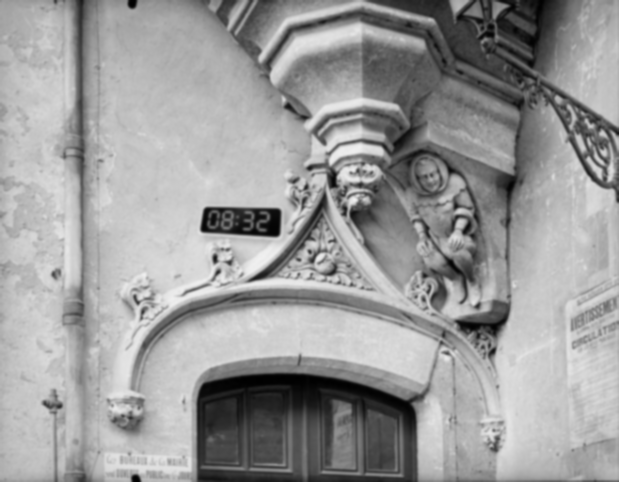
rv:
8.32
